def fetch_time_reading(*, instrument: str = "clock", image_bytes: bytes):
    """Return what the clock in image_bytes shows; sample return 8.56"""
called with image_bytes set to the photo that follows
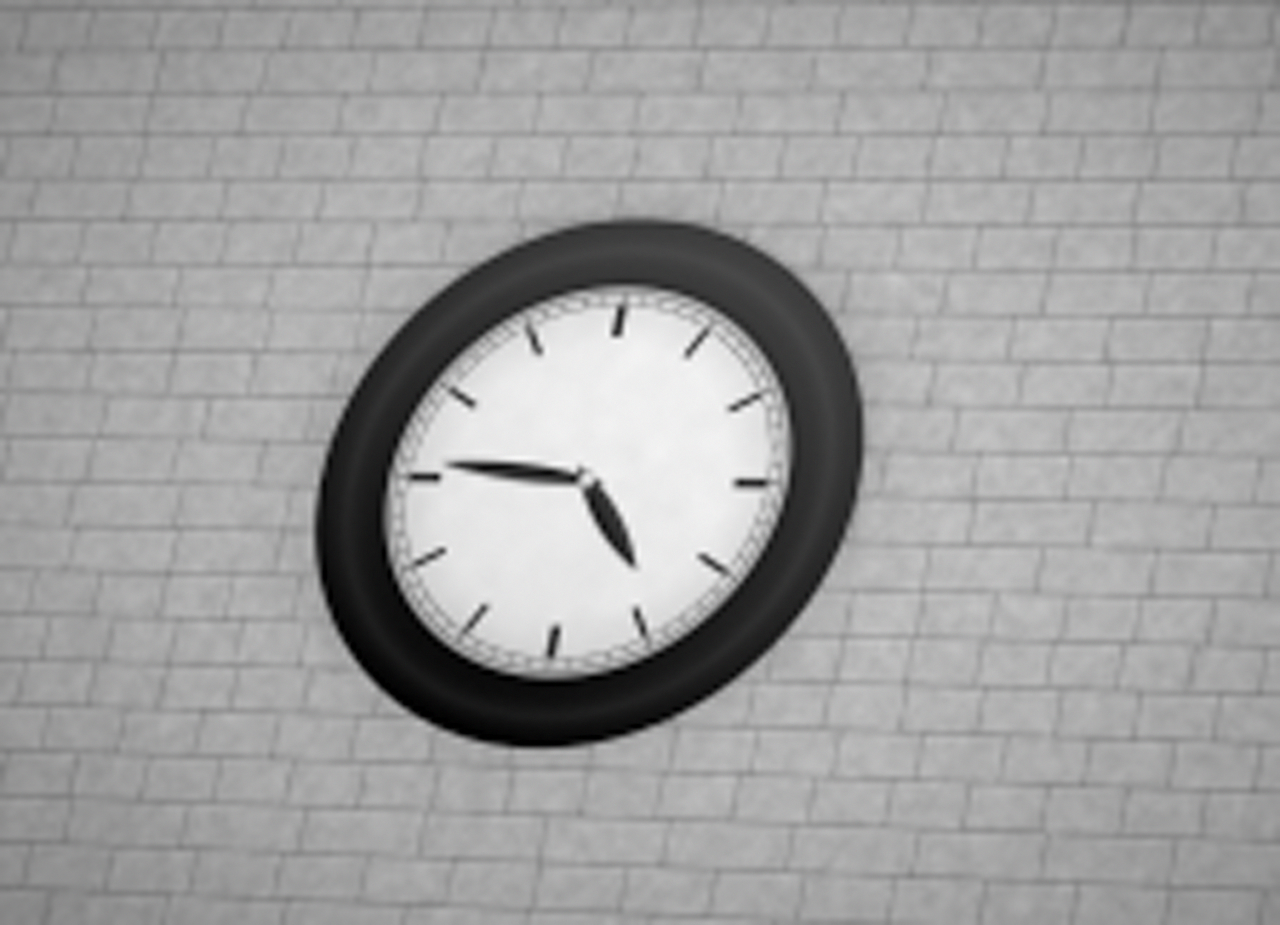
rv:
4.46
